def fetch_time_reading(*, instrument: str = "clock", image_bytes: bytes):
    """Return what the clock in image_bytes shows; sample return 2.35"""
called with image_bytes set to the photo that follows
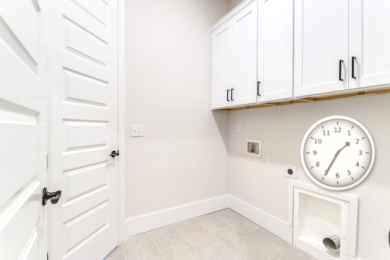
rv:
1.35
